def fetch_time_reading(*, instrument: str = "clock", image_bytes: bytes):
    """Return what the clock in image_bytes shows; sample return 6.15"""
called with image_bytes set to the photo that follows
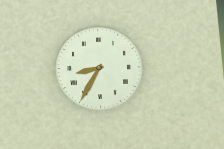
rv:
8.35
